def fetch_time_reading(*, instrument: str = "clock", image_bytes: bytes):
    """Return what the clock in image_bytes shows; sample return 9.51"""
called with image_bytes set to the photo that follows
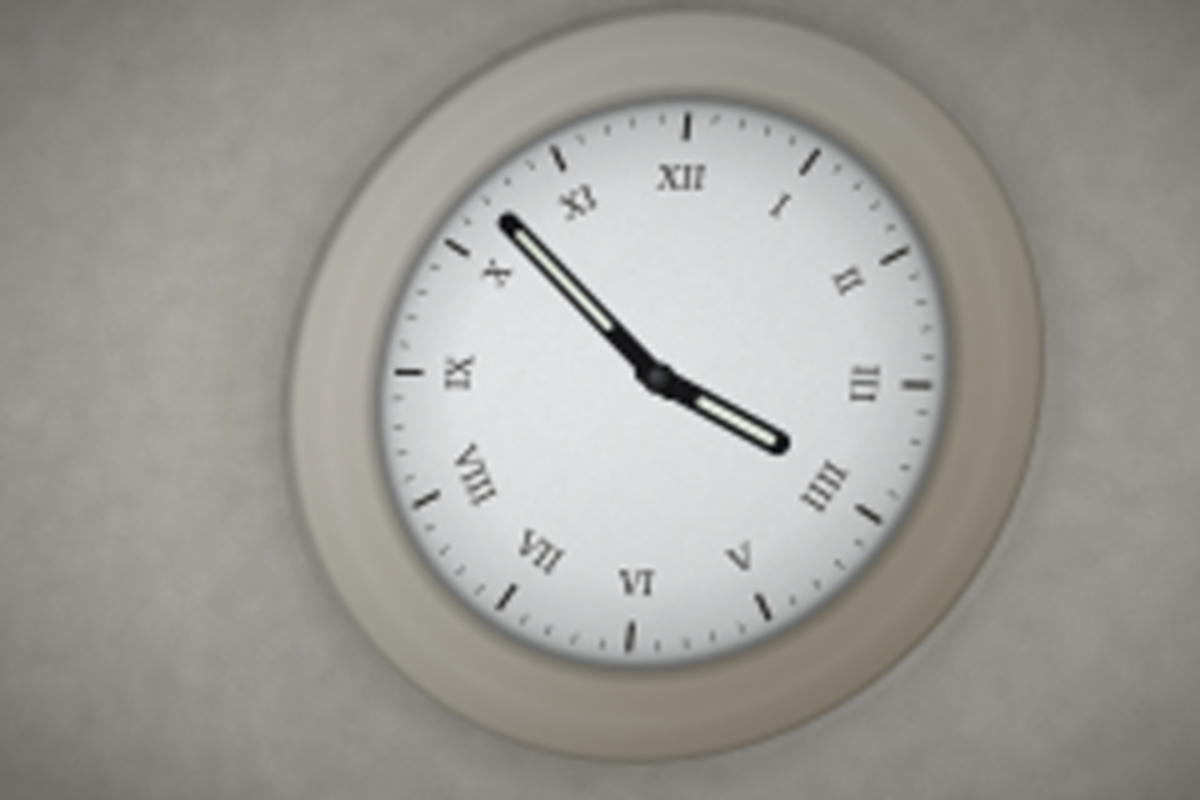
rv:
3.52
